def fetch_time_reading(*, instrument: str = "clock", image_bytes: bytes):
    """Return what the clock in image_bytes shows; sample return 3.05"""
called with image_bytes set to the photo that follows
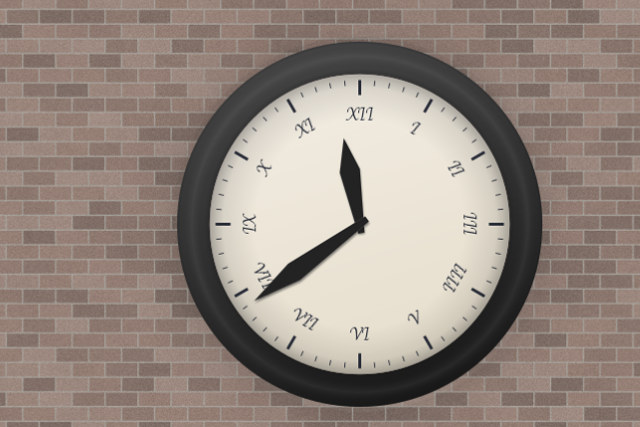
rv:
11.39
